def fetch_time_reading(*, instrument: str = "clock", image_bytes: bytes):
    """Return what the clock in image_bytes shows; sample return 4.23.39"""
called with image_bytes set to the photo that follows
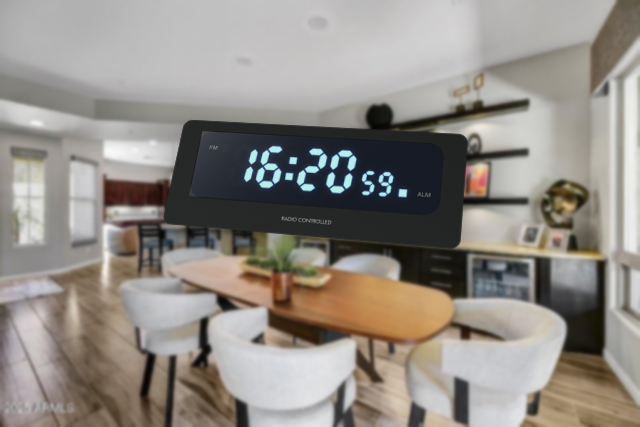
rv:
16.20.59
